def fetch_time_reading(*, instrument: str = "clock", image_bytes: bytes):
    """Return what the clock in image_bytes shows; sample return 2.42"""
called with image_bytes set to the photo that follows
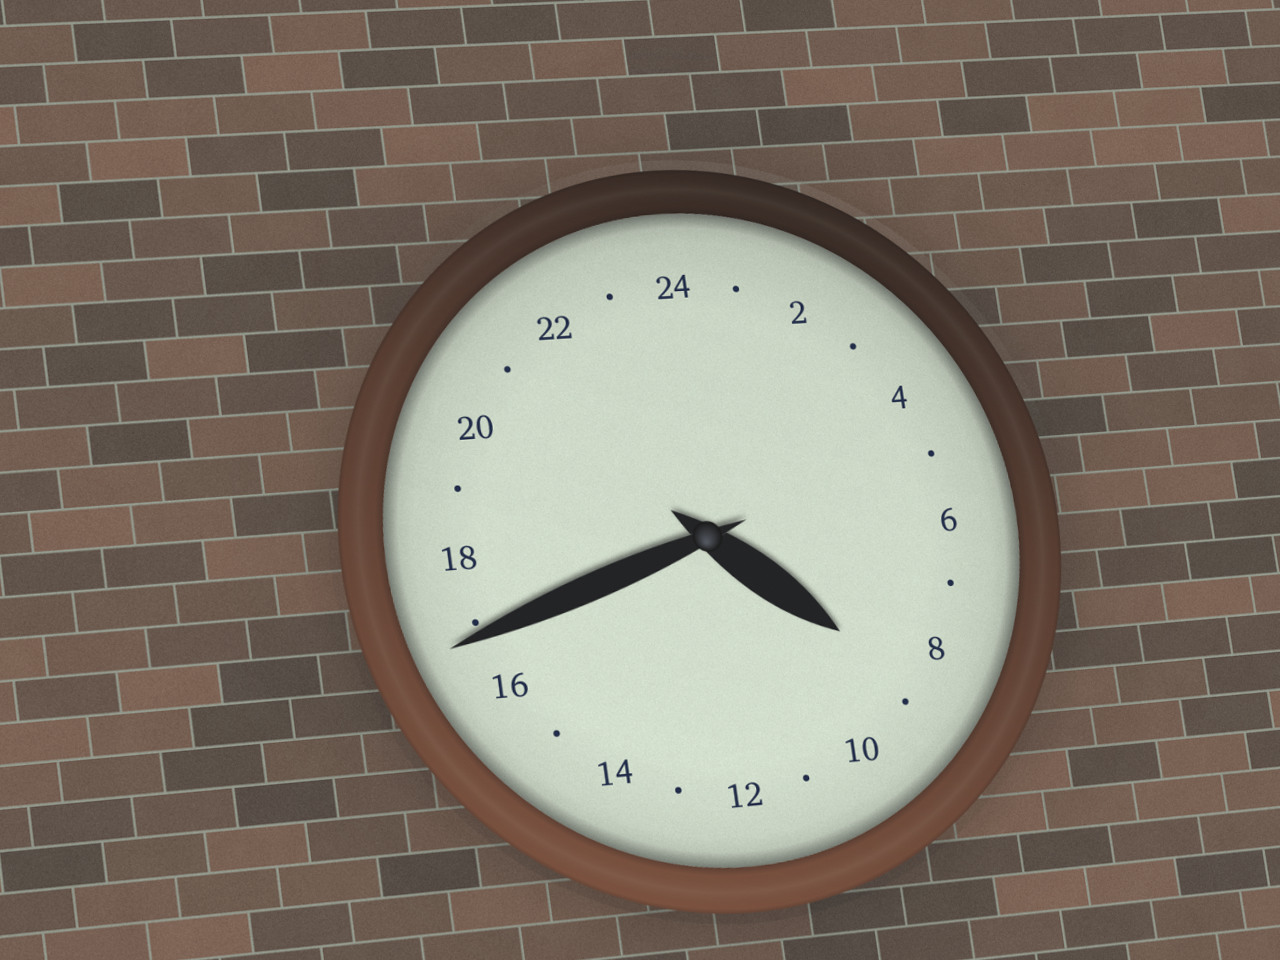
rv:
8.42
